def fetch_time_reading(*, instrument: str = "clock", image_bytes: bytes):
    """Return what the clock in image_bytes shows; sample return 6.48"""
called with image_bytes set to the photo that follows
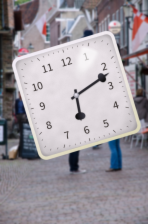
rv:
6.12
